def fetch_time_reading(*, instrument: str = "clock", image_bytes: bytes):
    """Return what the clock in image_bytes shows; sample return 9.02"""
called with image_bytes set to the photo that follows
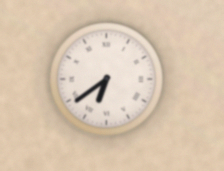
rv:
6.39
